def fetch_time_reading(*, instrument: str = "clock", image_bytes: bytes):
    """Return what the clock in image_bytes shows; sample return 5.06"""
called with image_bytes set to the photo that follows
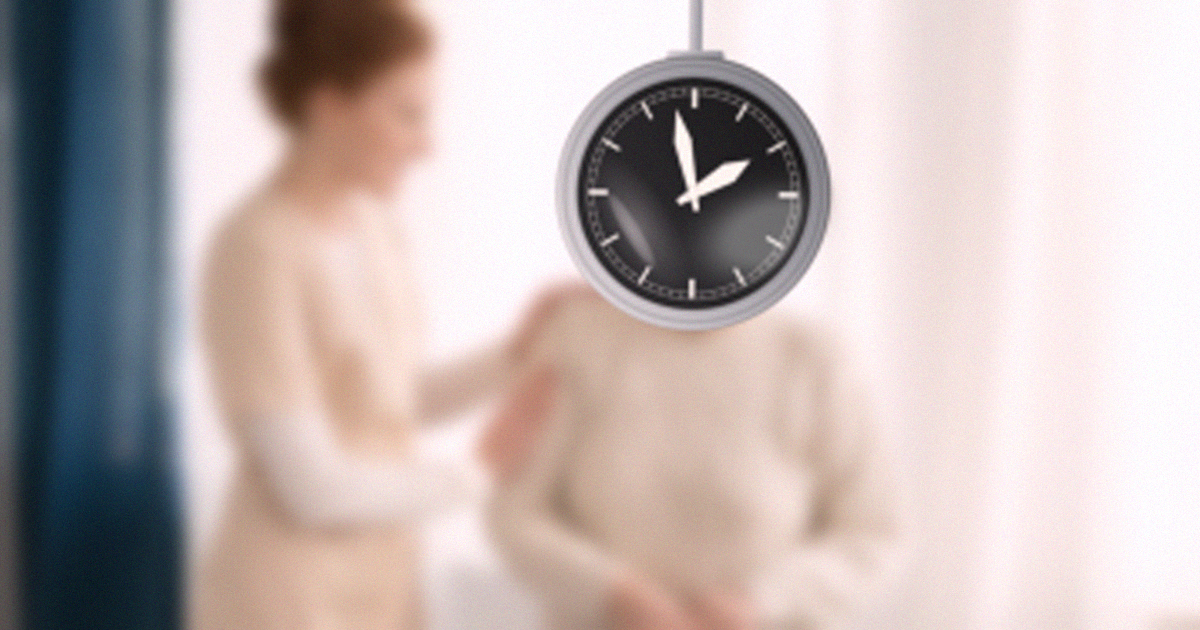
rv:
1.58
